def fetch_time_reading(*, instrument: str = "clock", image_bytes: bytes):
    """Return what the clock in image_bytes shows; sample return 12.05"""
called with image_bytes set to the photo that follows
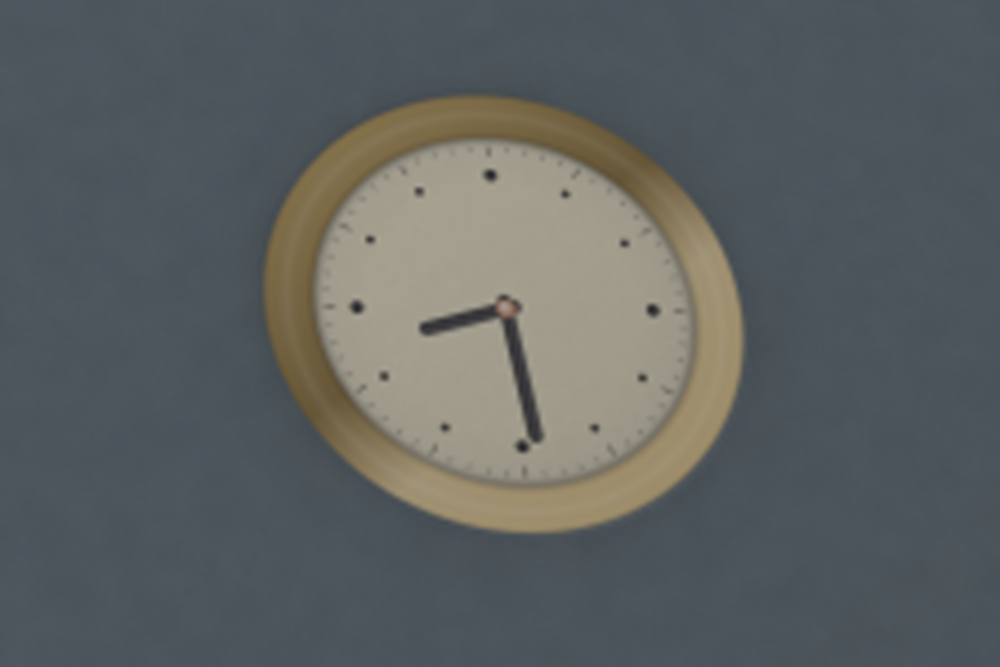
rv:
8.29
